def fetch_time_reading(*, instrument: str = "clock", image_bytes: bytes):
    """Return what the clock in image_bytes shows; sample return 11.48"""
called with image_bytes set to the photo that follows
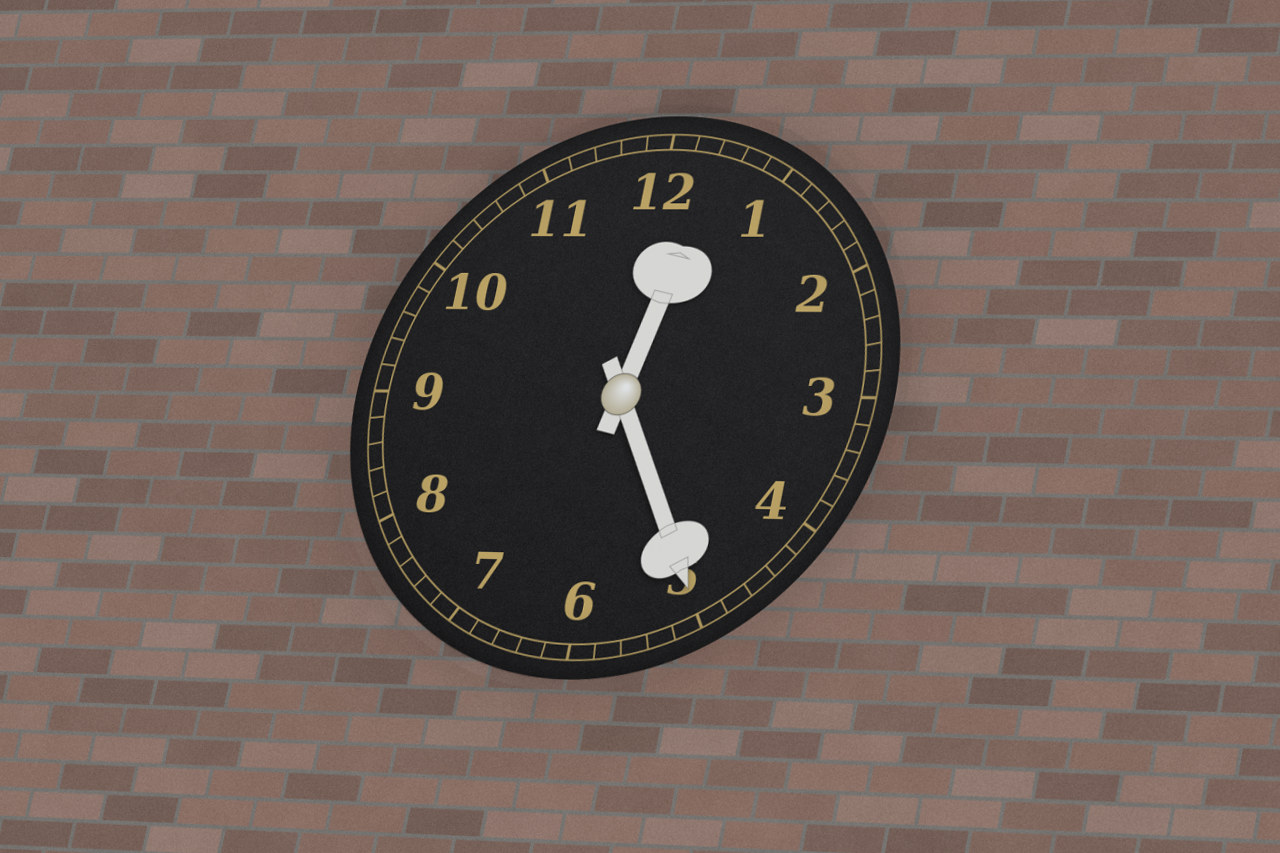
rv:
12.25
